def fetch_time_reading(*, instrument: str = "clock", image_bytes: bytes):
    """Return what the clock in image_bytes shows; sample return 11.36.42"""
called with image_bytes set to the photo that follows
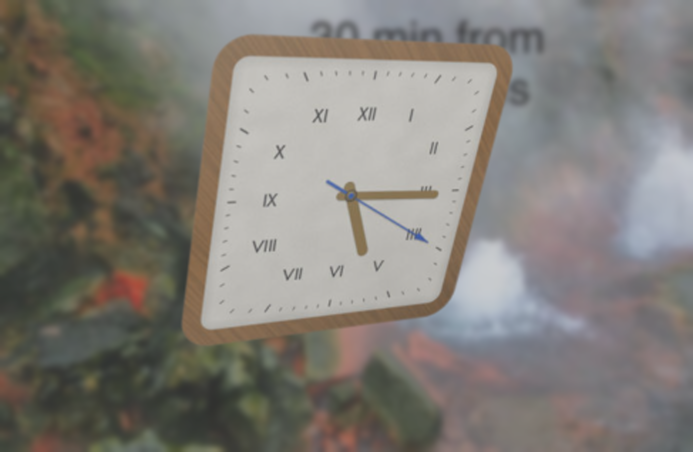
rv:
5.15.20
